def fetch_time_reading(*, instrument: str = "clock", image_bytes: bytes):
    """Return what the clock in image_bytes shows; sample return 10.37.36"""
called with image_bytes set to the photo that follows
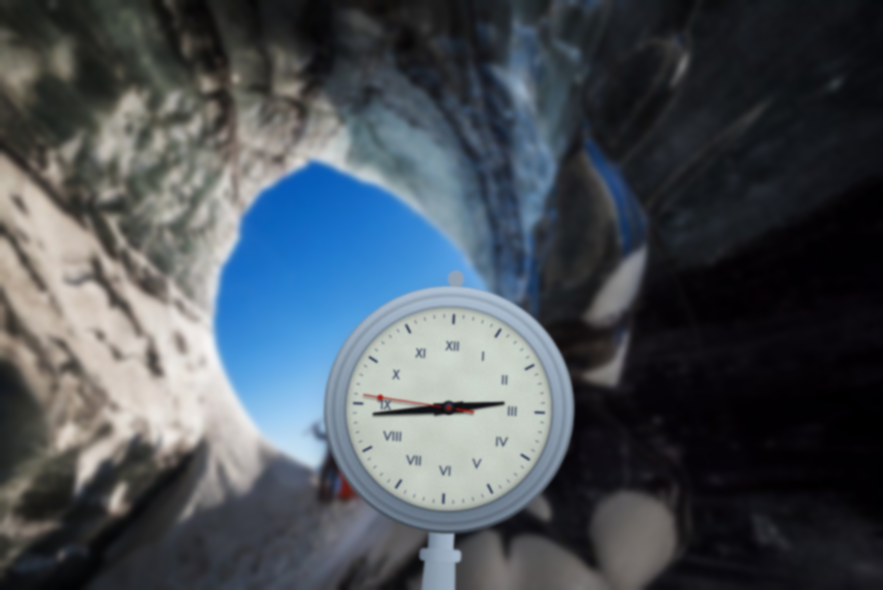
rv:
2.43.46
